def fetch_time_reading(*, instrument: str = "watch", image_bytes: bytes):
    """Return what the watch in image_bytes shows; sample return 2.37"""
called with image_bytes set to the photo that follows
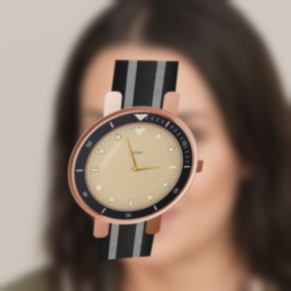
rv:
2.57
